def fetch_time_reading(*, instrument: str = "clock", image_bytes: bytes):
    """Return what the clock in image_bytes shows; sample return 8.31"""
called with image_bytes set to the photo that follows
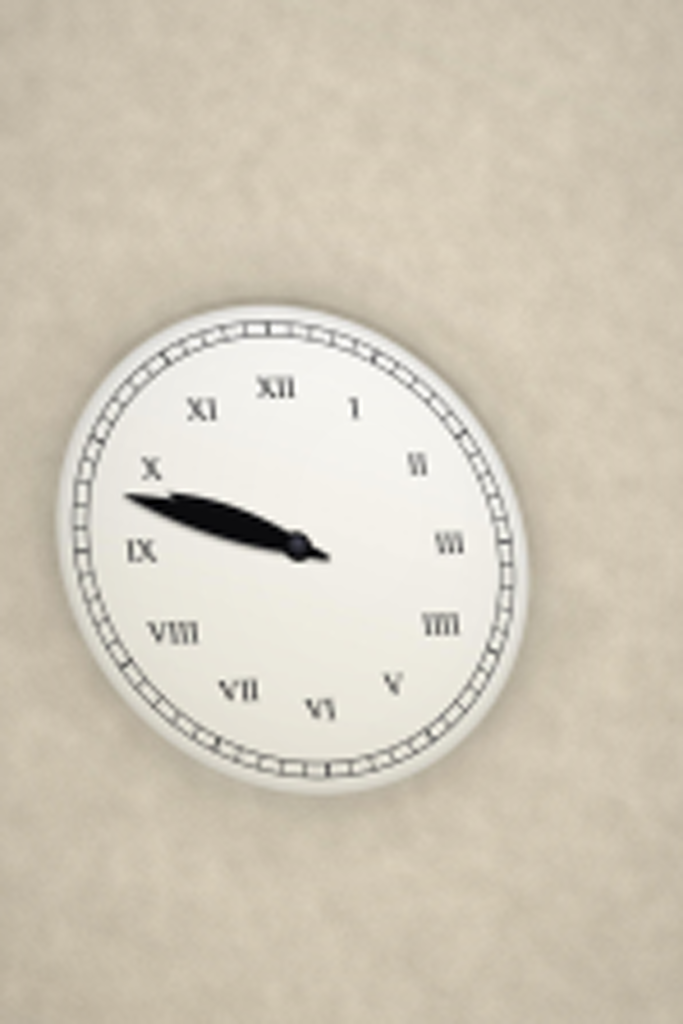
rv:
9.48
